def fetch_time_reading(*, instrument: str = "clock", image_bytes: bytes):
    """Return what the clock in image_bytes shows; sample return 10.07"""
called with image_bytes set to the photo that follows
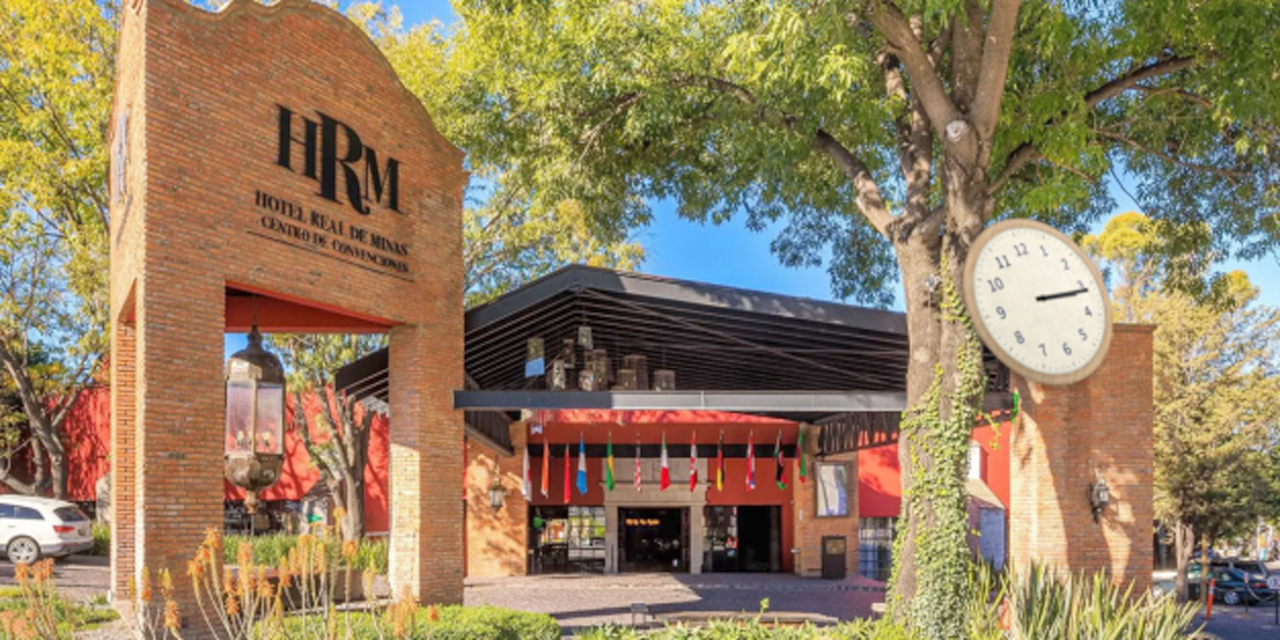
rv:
3.16
